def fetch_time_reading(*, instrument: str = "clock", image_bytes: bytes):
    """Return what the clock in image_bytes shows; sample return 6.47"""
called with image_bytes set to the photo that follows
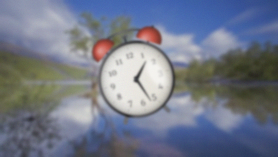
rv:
1.27
